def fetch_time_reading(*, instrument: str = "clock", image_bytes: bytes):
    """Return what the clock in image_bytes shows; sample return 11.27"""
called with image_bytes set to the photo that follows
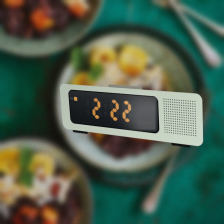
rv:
2.22
